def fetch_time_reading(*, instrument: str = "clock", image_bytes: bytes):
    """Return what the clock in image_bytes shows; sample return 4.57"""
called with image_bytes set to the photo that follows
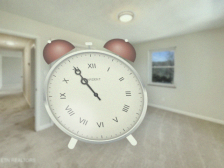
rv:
10.55
